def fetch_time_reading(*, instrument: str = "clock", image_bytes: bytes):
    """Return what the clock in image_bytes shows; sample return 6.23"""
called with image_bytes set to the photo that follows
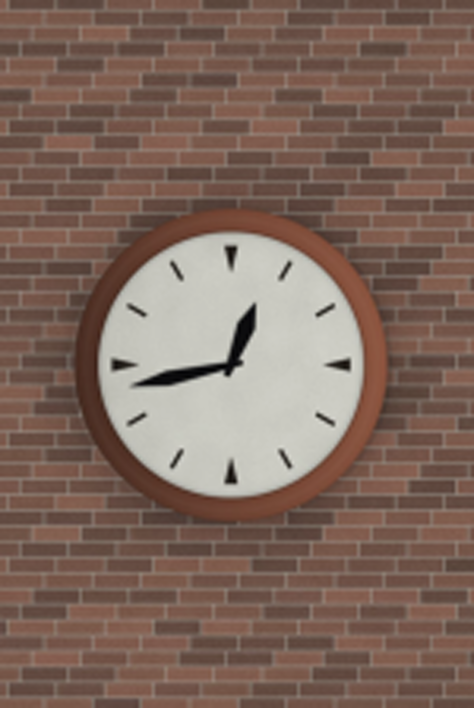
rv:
12.43
